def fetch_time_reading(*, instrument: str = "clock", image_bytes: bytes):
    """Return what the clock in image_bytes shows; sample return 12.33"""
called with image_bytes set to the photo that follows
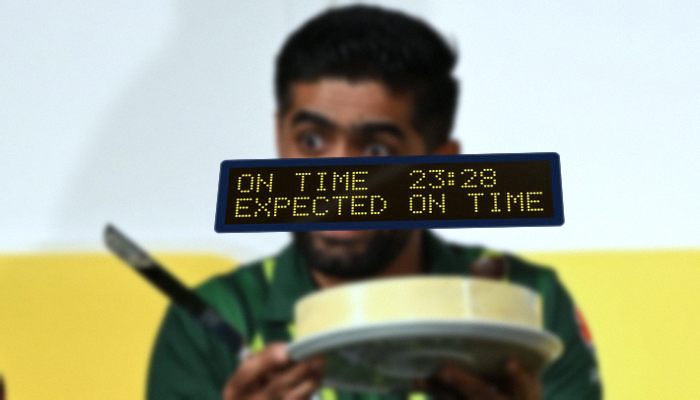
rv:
23.28
